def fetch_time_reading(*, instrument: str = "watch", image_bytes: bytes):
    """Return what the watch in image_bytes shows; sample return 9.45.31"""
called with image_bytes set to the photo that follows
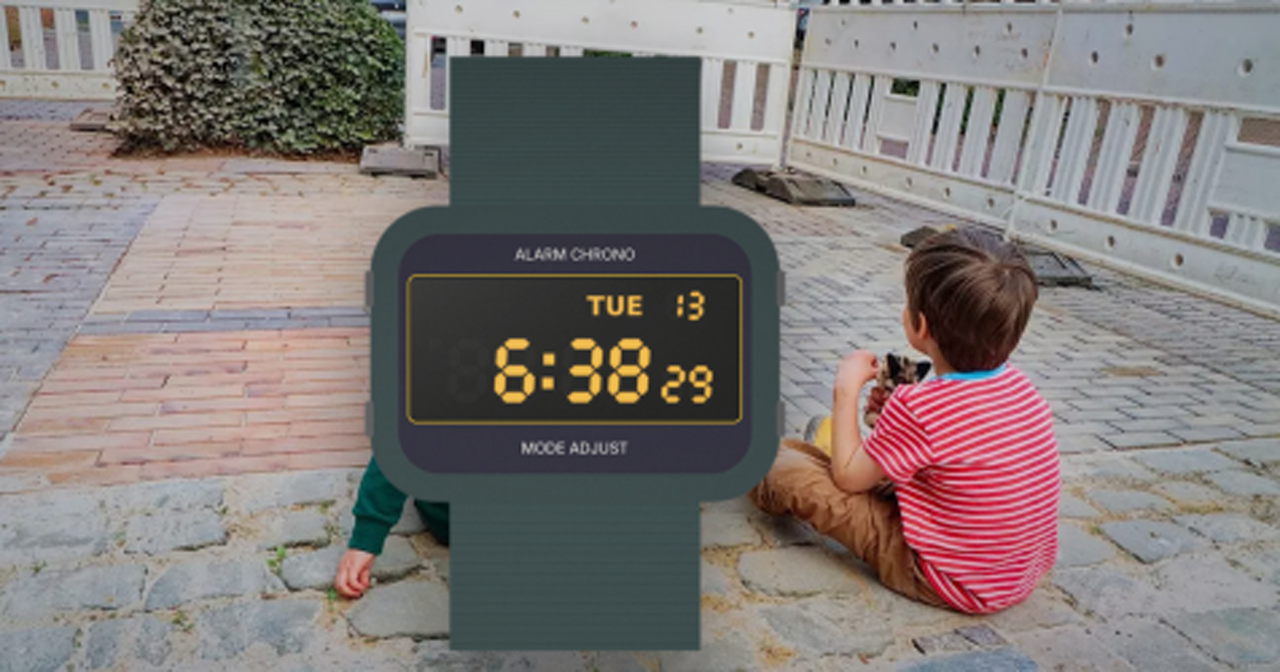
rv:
6.38.29
